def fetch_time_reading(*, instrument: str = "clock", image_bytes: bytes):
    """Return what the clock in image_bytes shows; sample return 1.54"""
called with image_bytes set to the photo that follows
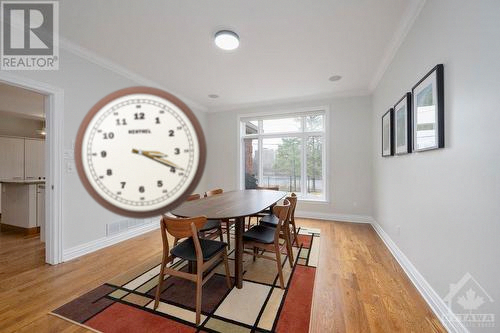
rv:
3.19
